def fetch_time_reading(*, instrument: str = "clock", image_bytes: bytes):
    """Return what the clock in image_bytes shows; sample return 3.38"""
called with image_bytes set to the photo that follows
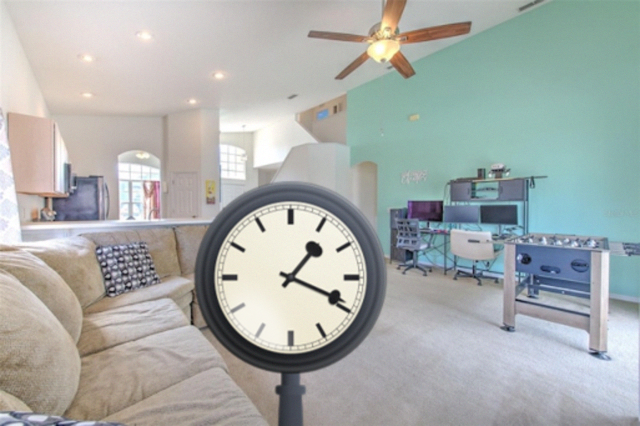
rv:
1.19
